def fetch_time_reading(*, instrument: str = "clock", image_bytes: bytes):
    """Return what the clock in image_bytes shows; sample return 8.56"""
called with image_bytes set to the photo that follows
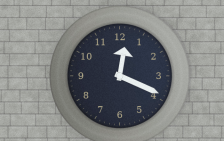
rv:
12.19
